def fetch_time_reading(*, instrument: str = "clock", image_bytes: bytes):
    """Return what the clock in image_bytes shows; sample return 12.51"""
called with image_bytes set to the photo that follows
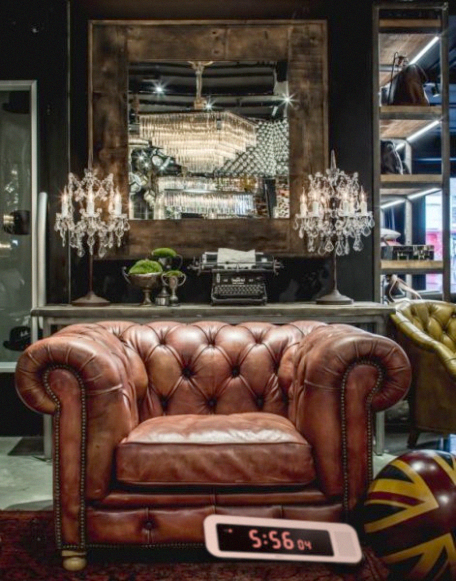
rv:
5.56
